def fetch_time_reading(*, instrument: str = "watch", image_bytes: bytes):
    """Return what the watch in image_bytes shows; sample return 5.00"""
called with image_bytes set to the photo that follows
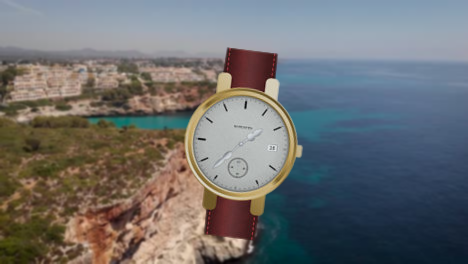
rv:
1.37
